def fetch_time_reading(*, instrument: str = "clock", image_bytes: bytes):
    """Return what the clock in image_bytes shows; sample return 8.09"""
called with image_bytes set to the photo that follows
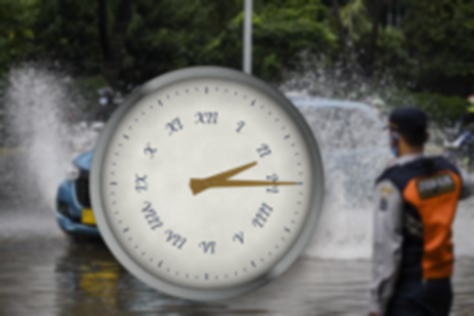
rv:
2.15
